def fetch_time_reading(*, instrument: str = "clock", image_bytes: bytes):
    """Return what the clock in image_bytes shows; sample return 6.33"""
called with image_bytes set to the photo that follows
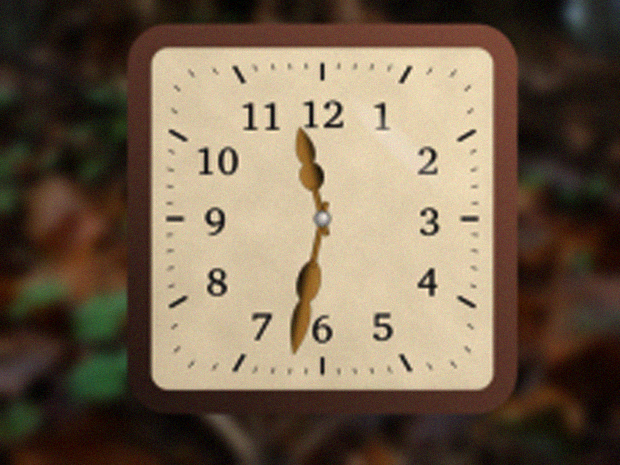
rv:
11.32
